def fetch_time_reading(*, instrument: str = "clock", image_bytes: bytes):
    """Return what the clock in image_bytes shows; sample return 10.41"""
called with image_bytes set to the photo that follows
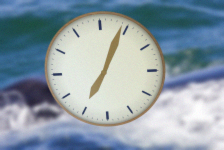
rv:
7.04
